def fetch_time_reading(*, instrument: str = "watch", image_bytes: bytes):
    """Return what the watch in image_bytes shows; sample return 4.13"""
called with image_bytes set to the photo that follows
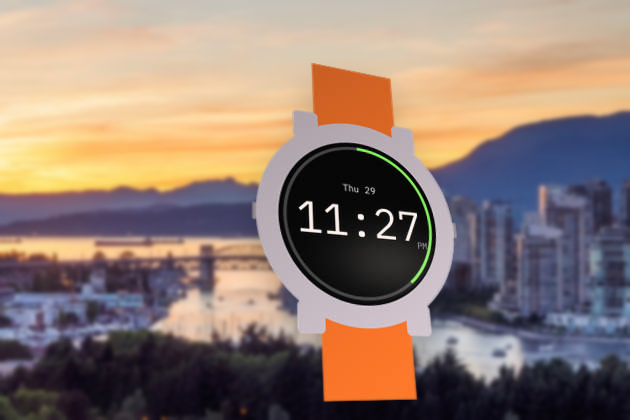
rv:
11.27
